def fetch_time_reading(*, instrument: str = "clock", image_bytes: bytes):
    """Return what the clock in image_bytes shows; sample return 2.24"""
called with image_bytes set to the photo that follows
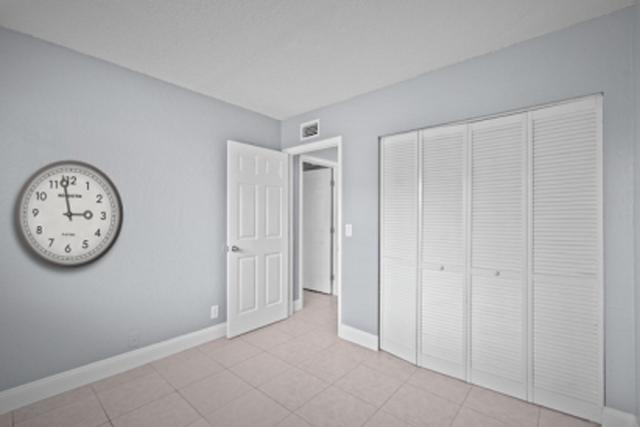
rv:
2.58
